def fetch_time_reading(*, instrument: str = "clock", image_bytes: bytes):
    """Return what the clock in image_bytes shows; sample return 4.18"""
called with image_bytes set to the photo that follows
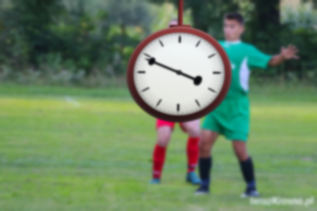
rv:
3.49
